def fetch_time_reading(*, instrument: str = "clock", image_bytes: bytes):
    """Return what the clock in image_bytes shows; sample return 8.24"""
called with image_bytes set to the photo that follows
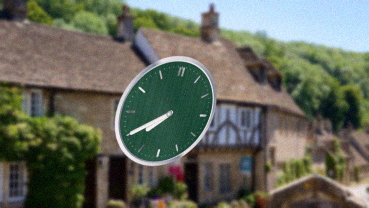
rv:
7.40
